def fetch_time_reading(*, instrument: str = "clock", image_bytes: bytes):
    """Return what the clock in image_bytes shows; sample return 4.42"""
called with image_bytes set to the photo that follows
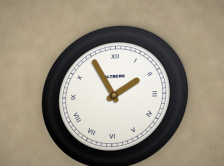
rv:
1.55
